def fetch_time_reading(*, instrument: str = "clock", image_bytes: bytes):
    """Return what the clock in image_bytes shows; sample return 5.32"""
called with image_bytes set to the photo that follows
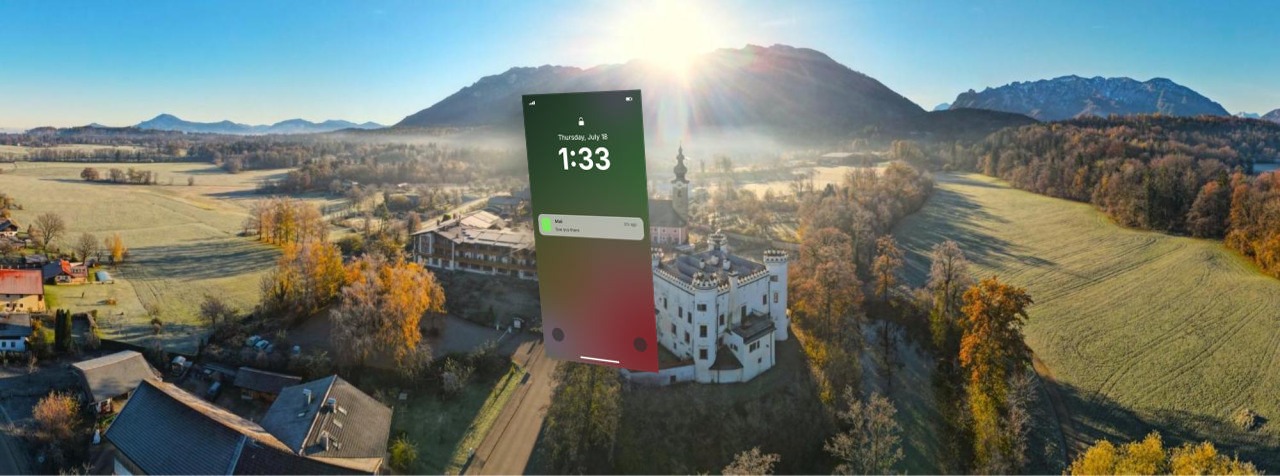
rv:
1.33
